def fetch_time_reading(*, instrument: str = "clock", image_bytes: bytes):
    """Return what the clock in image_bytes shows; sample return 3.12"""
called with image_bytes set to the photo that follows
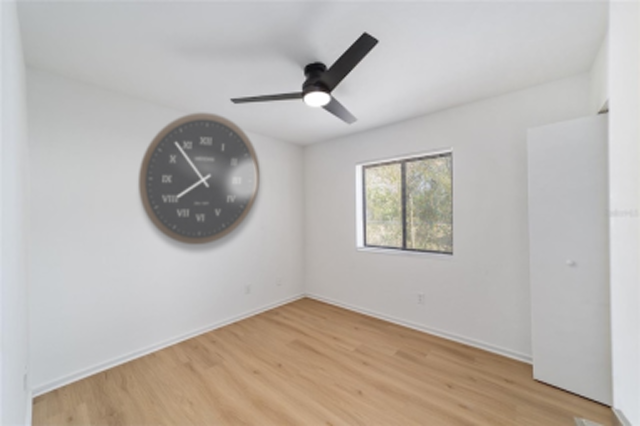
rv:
7.53
